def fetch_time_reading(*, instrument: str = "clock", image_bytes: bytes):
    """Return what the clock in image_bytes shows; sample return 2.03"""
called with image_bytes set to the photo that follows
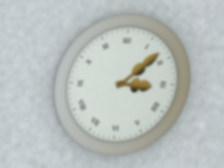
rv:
3.08
